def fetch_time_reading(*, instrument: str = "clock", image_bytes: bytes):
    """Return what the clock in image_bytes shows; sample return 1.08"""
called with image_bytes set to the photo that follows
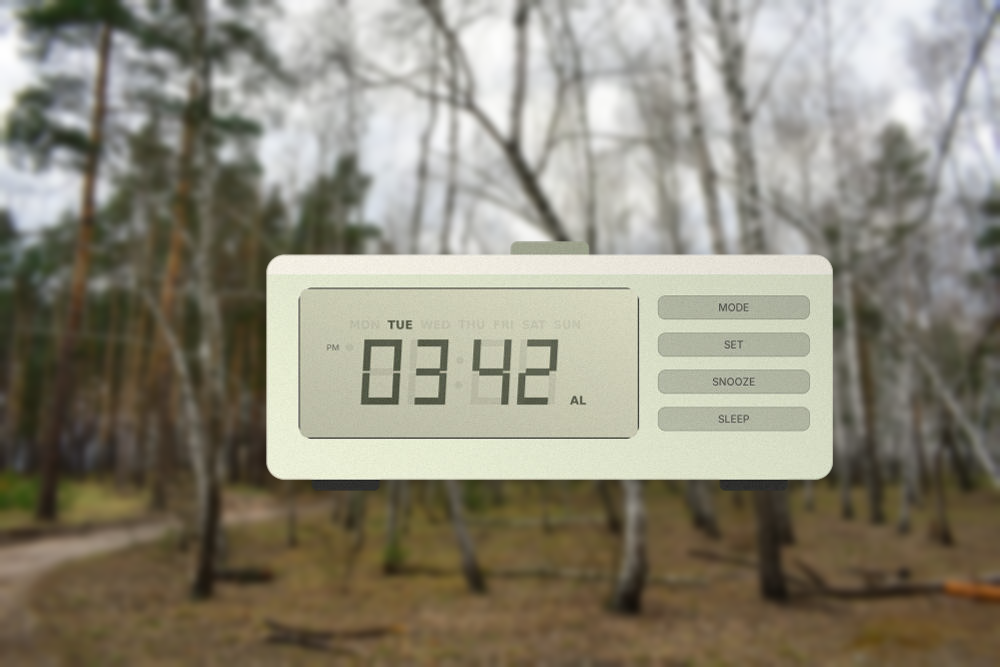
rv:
3.42
